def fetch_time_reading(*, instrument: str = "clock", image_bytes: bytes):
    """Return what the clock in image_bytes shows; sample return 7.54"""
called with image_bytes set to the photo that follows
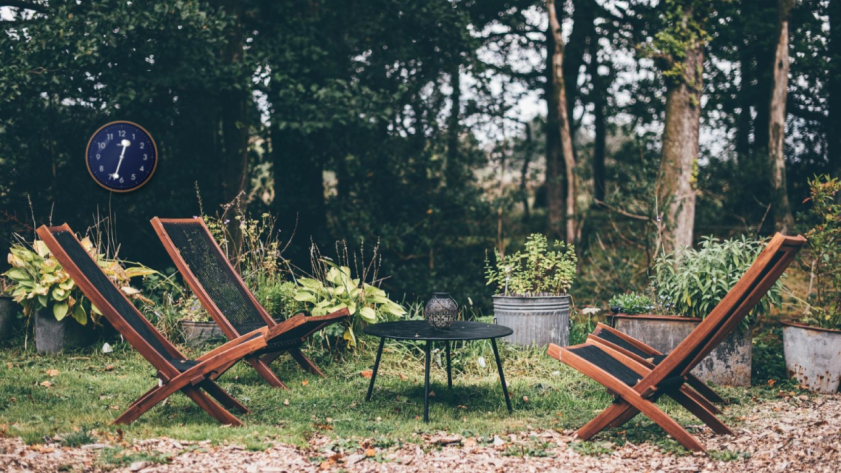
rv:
12.33
